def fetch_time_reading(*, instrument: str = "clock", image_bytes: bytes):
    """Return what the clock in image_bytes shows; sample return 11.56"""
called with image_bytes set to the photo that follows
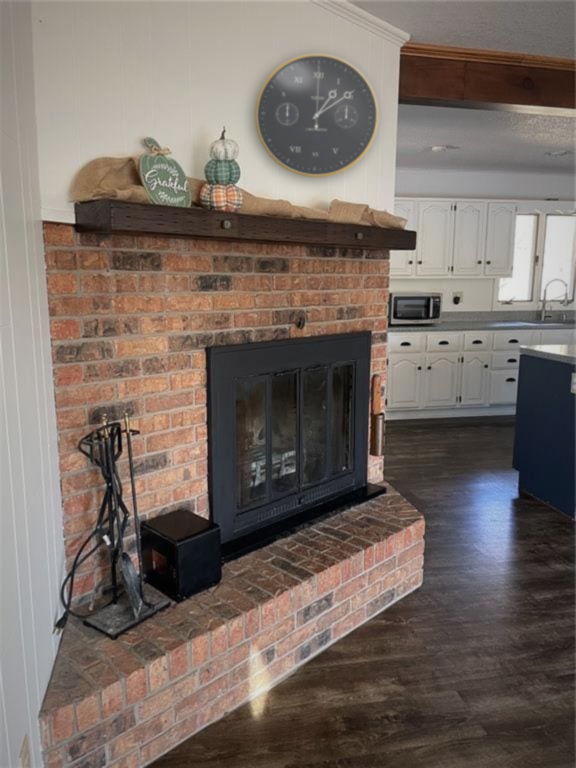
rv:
1.09
